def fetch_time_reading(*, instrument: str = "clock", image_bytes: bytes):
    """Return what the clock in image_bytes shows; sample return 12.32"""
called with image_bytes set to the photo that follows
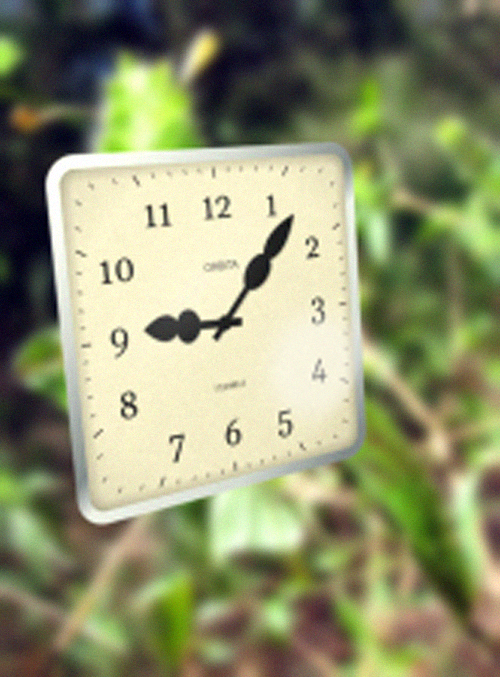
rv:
9.07
